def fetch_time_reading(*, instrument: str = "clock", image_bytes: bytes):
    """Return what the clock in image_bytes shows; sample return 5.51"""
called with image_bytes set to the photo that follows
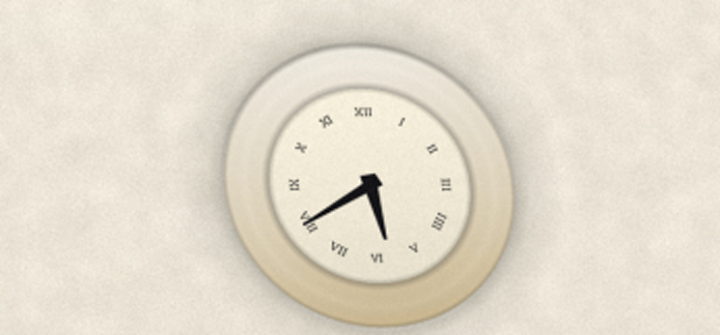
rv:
5.40
